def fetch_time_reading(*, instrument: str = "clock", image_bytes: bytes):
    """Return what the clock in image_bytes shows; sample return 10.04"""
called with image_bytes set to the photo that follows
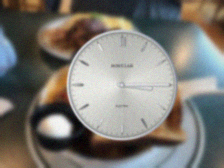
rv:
3.15
